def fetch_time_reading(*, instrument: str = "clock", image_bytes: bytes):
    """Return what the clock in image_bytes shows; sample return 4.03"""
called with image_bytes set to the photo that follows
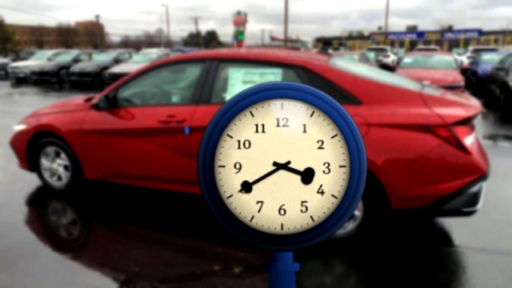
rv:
3.40
